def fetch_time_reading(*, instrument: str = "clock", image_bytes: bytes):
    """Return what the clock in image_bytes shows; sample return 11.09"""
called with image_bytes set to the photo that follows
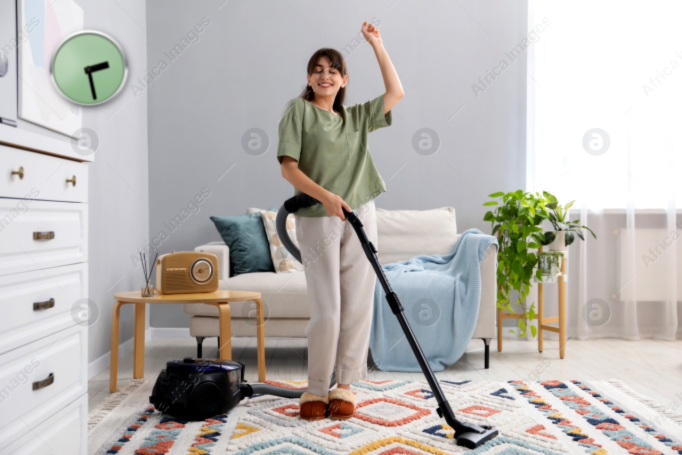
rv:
2.28
